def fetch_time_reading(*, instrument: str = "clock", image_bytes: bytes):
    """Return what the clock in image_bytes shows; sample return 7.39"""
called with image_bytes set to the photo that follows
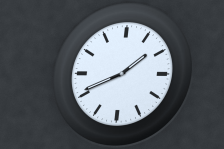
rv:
1.41
